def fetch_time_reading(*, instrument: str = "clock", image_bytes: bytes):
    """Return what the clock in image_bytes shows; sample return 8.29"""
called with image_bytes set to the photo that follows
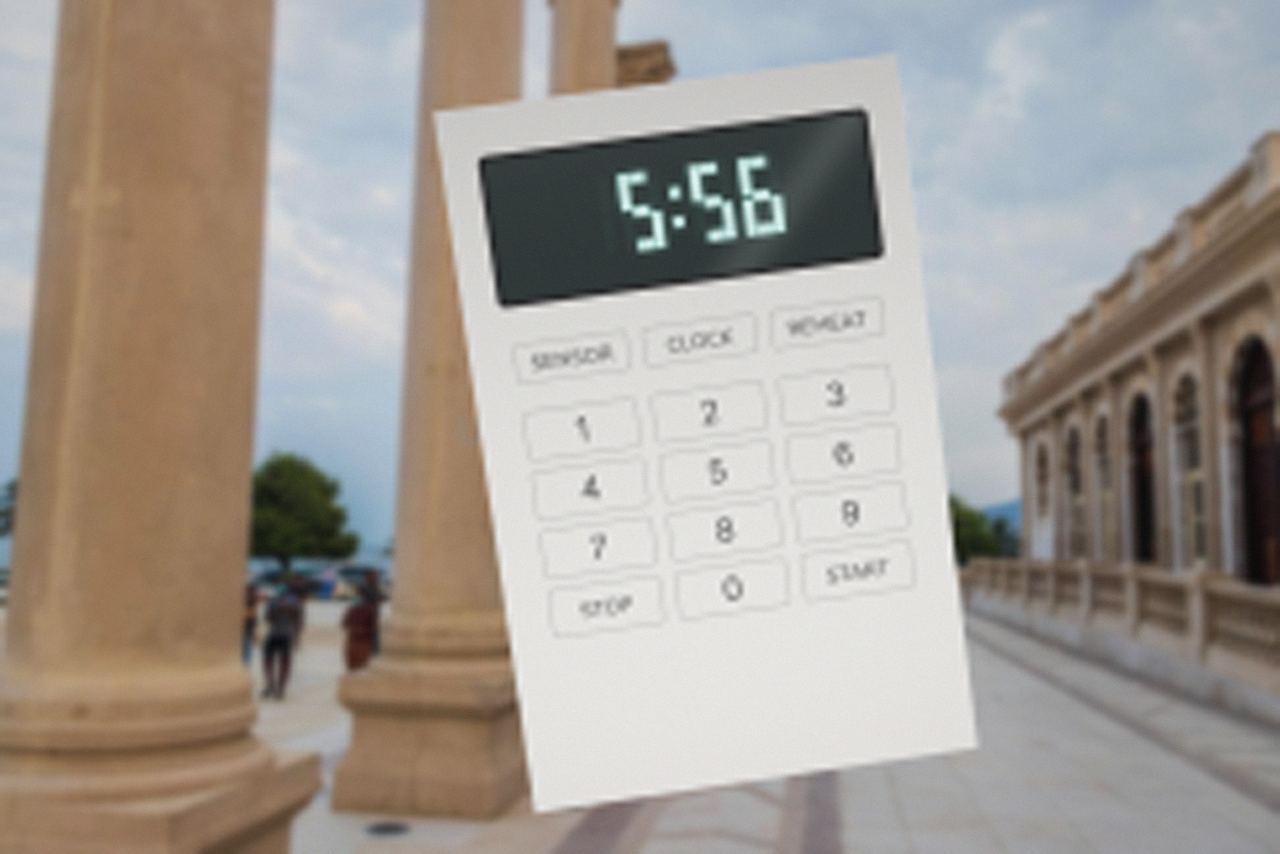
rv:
5.56
